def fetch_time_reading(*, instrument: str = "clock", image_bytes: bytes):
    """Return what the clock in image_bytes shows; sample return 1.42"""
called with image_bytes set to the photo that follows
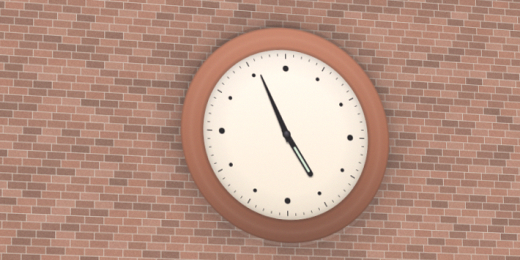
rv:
4.56
